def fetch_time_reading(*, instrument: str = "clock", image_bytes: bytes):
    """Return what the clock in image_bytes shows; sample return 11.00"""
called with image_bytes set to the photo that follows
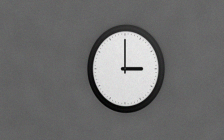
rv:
3.00
